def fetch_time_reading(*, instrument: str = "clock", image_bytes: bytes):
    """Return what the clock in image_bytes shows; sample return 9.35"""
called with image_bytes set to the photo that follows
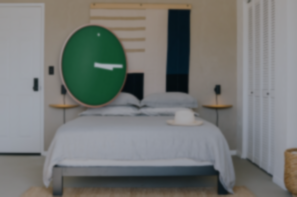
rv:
3.15
